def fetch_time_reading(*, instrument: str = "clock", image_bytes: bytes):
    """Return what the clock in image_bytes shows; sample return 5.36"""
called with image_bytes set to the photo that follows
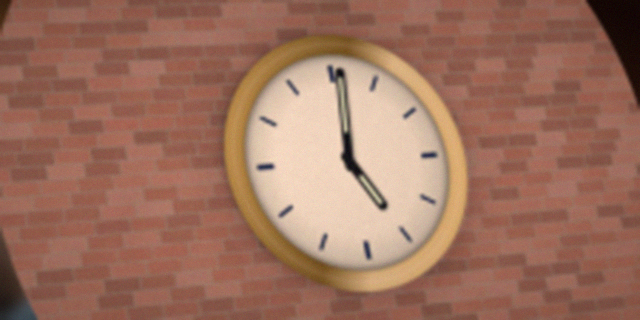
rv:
5.01
